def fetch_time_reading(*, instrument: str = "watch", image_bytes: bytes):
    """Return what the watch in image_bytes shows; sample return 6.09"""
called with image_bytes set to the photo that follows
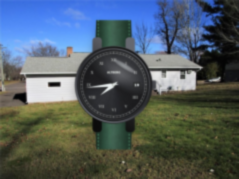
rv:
7.44
